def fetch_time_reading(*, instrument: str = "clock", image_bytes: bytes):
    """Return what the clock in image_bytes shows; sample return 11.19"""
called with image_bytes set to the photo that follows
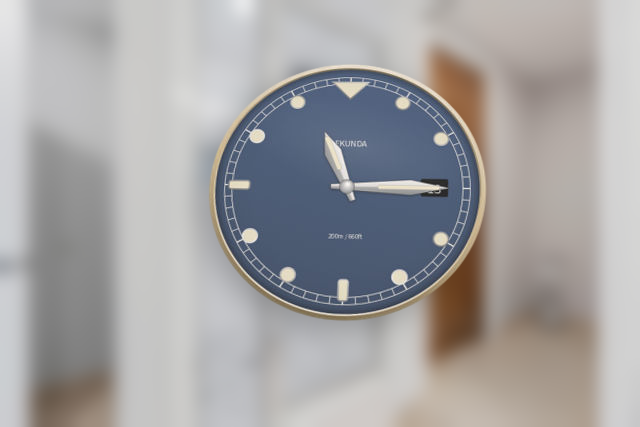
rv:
11.15
